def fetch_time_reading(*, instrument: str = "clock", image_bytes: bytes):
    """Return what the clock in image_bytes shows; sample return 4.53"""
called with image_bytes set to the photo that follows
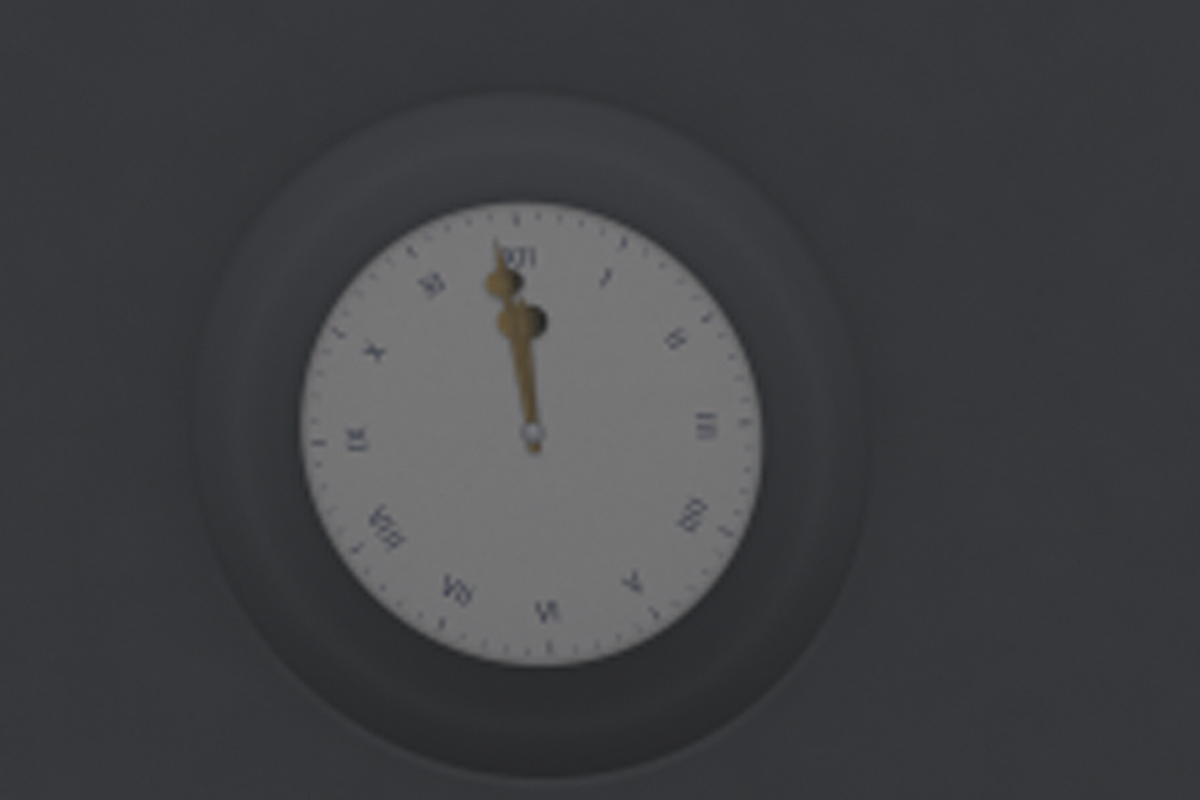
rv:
11.59
